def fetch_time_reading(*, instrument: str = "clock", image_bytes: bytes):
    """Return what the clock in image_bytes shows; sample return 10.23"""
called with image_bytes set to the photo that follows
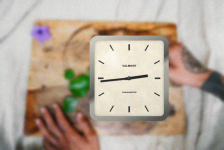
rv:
2.44
